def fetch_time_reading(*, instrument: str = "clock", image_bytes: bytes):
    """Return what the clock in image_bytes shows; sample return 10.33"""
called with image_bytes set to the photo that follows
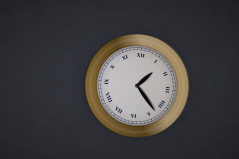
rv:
1.23
